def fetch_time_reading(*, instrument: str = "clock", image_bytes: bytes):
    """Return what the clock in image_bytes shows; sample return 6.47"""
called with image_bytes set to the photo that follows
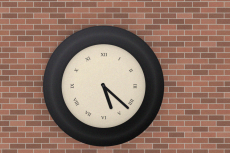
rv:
5.22
